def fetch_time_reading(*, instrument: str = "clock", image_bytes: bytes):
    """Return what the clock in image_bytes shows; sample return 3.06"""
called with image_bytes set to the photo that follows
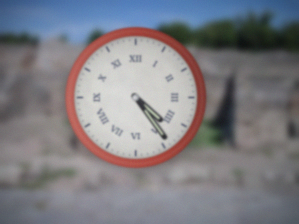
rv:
4.24
